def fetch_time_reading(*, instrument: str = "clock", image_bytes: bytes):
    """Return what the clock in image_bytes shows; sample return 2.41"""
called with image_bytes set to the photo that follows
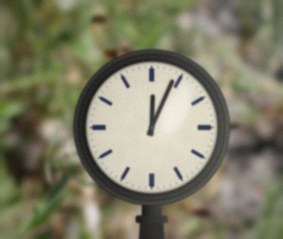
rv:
12.04
